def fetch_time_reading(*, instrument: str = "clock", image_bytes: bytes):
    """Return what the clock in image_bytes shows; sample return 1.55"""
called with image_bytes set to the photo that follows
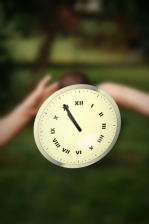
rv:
10.55
